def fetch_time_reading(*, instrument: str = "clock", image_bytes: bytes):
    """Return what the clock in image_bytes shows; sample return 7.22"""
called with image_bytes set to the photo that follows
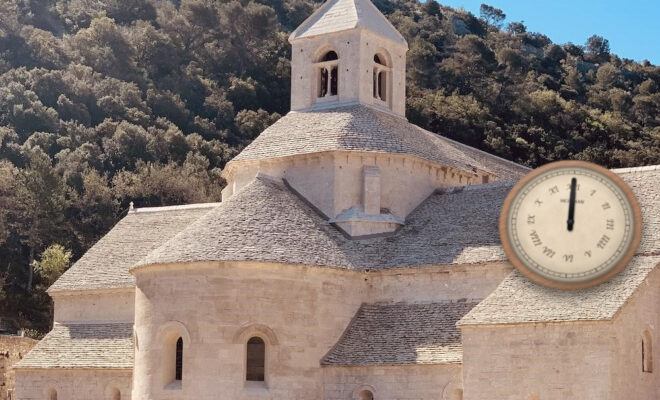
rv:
12.00
